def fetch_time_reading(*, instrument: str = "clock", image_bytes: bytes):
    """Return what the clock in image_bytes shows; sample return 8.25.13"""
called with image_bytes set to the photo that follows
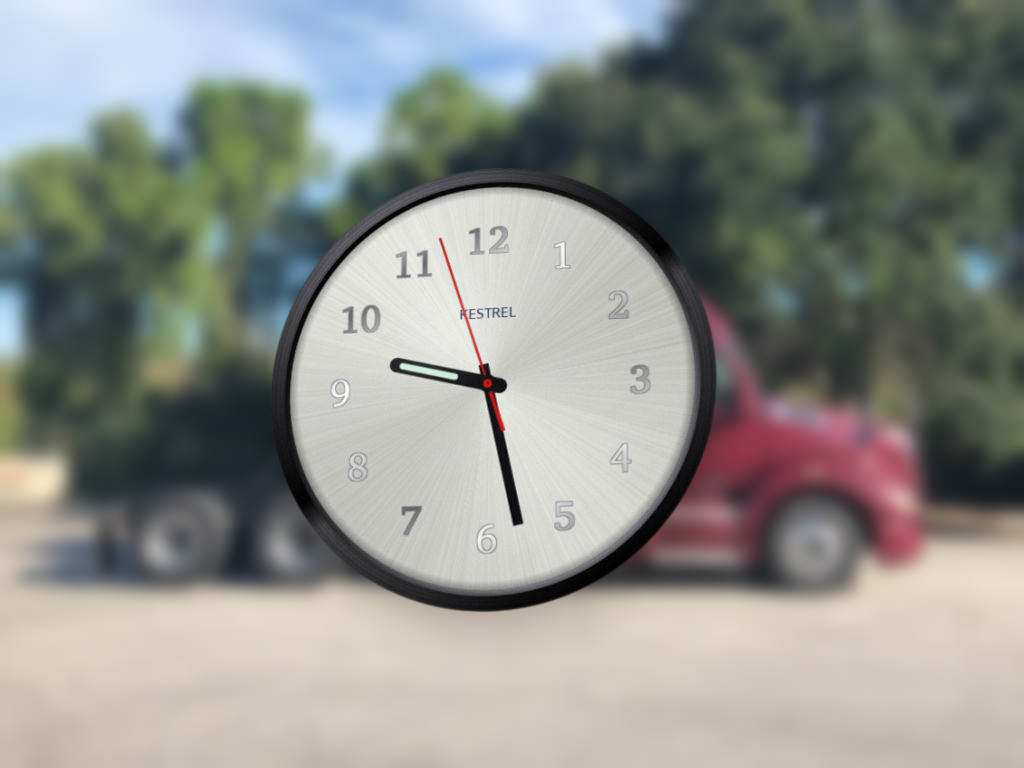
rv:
9.27.57
